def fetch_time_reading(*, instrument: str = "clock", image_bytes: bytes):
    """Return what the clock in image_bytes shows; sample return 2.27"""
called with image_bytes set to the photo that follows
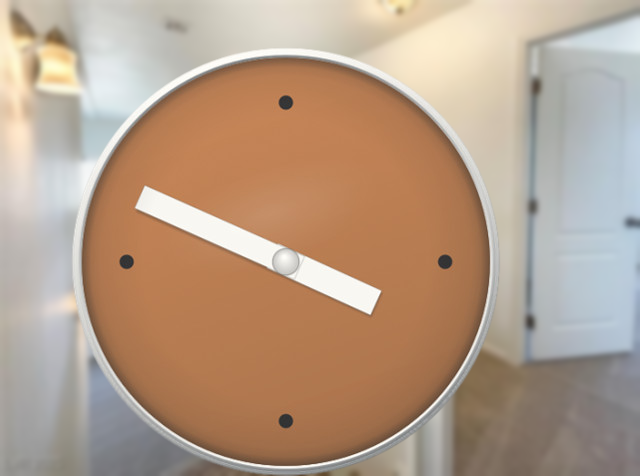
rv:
3.49
